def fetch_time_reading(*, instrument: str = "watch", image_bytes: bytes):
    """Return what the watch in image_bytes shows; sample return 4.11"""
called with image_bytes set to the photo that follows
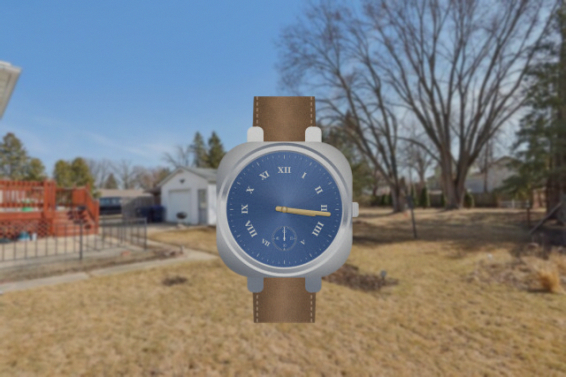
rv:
3.16
